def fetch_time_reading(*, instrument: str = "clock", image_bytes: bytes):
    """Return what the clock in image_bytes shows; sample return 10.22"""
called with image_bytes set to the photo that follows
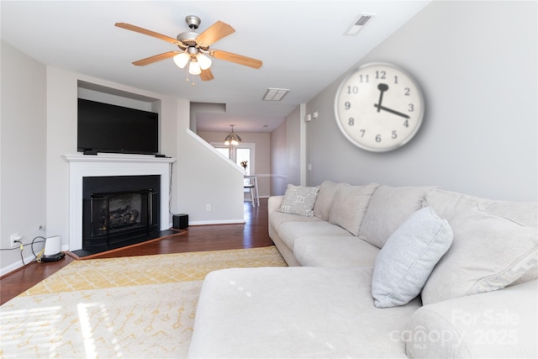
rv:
12.18
